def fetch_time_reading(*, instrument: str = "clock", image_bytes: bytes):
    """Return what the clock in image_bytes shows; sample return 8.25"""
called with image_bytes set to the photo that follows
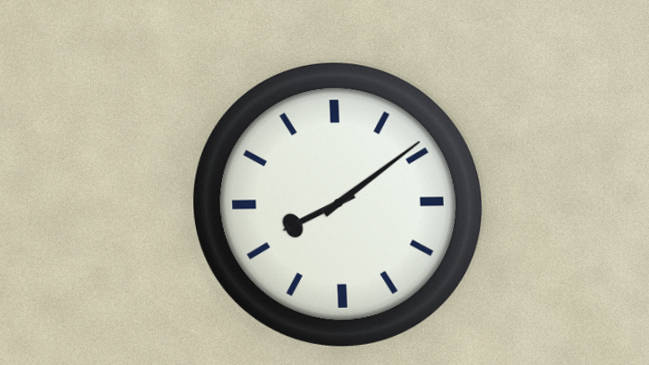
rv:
8.09
